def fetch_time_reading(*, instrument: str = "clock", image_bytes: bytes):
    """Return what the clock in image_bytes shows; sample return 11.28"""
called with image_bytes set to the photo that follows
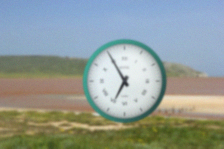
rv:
6.55
